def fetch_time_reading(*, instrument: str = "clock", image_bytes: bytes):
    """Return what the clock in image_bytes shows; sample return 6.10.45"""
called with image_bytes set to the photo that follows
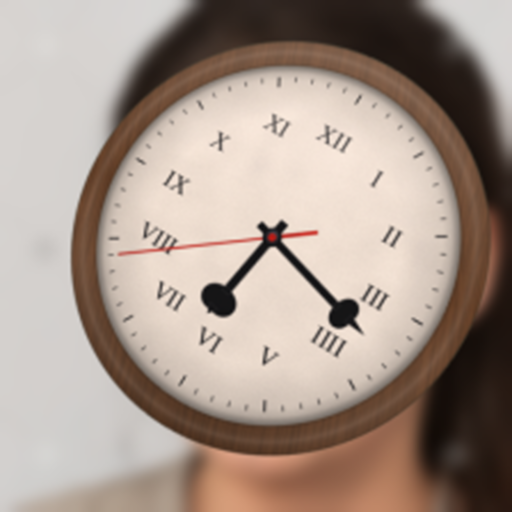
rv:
6.17.39
